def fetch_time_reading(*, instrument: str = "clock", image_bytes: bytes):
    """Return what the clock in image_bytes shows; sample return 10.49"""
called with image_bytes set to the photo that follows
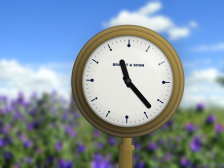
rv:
11.23
